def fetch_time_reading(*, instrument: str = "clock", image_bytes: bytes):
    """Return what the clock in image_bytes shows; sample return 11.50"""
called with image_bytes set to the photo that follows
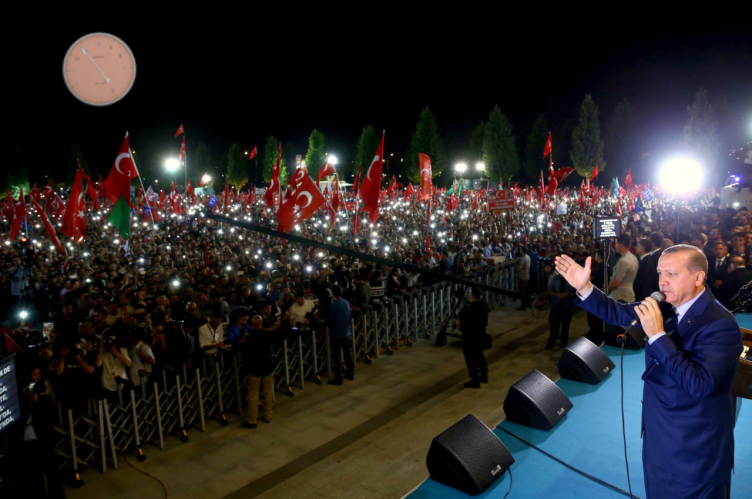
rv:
4.54
